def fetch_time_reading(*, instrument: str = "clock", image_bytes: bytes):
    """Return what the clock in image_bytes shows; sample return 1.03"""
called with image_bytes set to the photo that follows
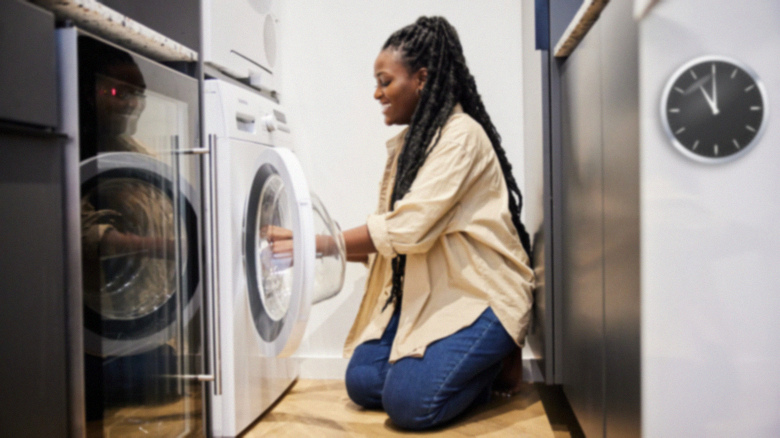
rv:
11.00
